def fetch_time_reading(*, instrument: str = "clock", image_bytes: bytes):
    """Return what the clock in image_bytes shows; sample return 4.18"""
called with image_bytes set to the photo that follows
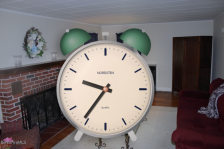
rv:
9.36
